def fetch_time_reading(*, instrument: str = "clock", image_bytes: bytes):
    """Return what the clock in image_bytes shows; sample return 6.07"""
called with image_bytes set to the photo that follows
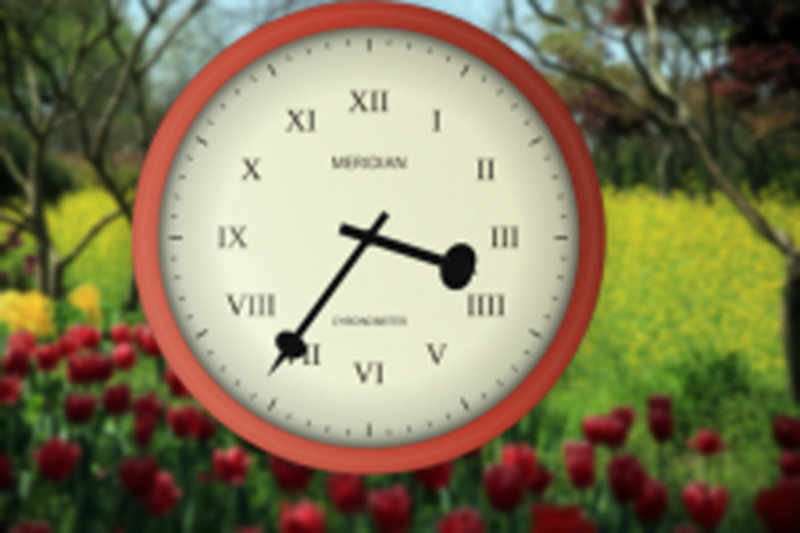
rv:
3.36
